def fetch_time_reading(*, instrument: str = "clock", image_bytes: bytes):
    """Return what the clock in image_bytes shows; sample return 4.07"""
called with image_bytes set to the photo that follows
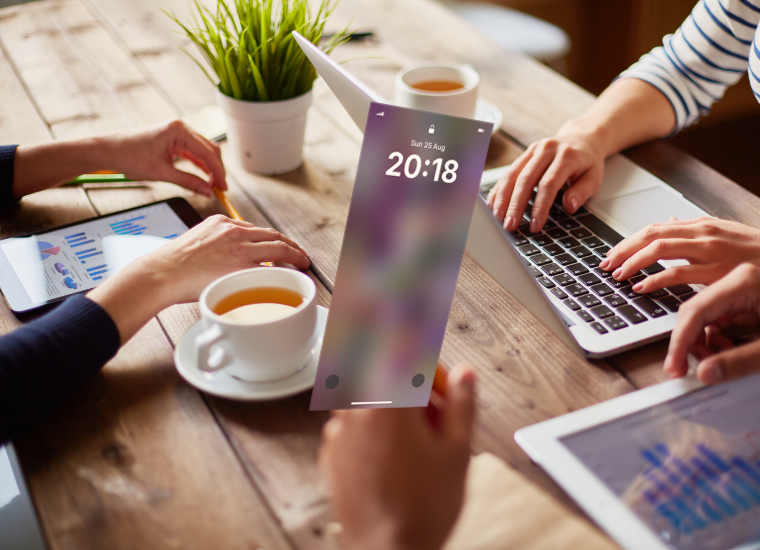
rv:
20.18
